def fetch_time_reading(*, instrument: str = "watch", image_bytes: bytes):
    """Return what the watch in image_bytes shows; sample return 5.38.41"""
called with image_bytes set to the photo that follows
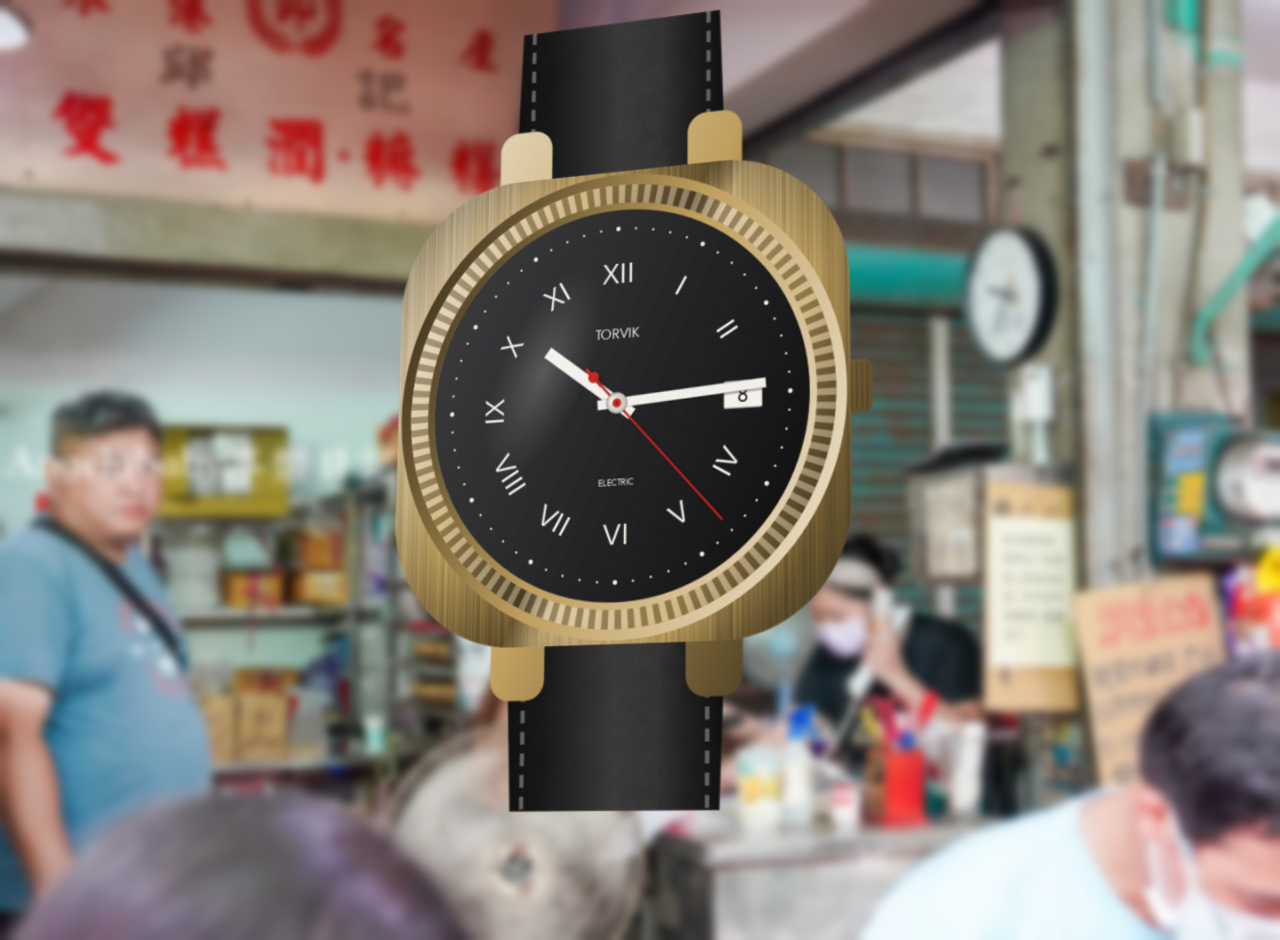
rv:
10.14.23
